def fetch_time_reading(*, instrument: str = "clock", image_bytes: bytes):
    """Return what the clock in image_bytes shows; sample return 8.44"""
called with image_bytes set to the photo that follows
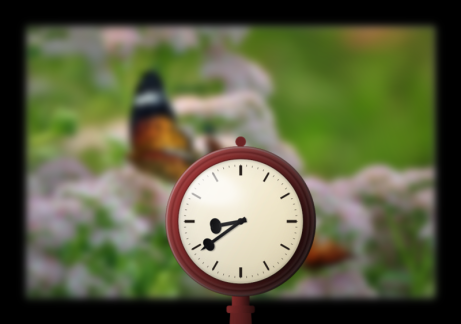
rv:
8.39
